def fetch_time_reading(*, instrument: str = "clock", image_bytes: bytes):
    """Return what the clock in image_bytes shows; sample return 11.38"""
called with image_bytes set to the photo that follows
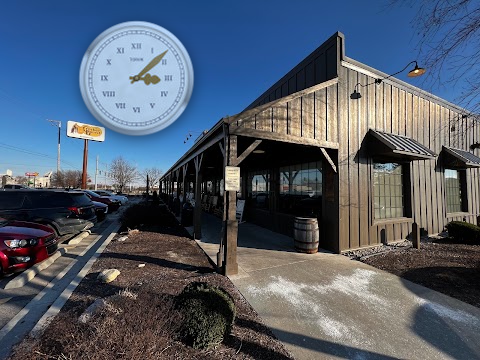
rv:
3.08
